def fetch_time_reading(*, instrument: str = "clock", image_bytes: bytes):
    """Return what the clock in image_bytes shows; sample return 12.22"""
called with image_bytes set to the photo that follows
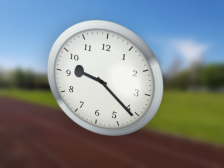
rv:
9.21
